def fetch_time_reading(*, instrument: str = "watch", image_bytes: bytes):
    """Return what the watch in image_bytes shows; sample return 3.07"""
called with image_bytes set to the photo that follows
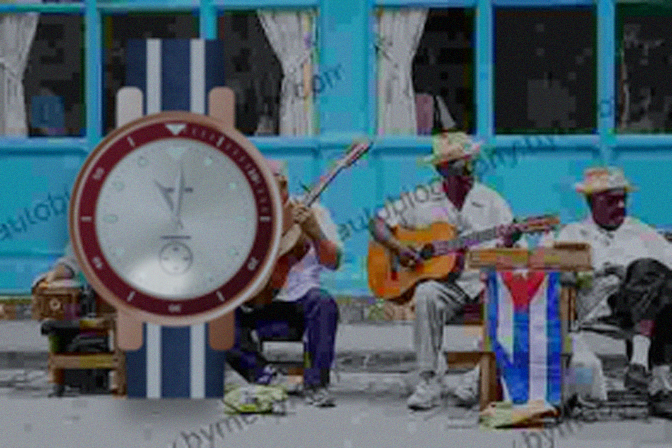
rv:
11.01
